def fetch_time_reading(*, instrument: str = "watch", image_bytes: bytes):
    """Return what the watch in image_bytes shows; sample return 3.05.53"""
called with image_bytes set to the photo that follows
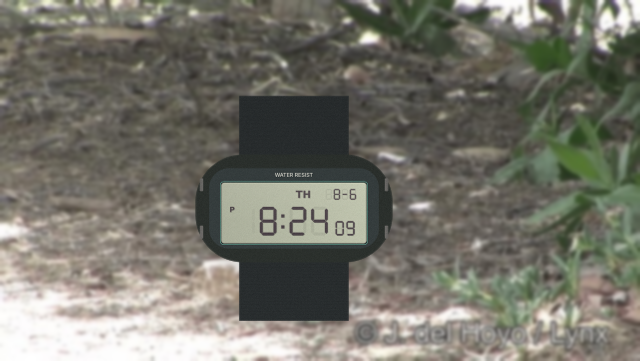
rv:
8.24.09
